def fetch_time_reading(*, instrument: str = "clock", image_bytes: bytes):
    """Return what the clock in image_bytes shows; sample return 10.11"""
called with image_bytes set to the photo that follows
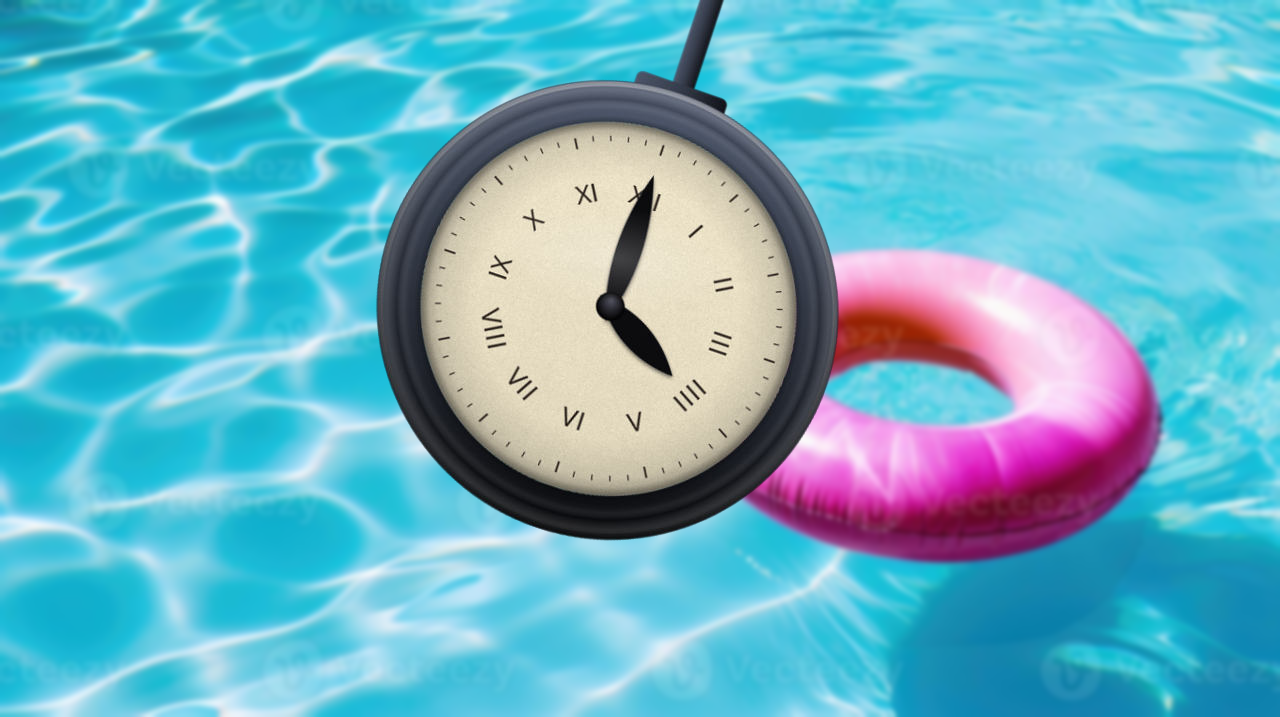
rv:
4.00
